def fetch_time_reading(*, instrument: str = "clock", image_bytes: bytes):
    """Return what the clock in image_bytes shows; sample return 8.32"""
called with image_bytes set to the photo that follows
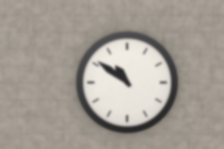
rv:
10.51
